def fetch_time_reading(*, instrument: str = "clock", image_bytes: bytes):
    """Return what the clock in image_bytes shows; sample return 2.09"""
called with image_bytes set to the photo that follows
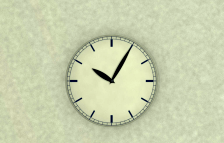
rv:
10.05
